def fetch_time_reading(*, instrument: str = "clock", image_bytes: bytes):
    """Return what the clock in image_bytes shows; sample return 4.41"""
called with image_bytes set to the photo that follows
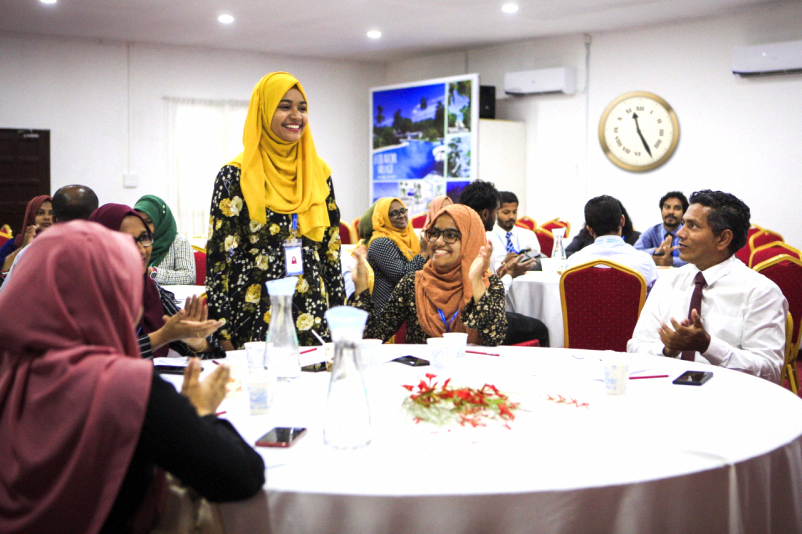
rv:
11.25
